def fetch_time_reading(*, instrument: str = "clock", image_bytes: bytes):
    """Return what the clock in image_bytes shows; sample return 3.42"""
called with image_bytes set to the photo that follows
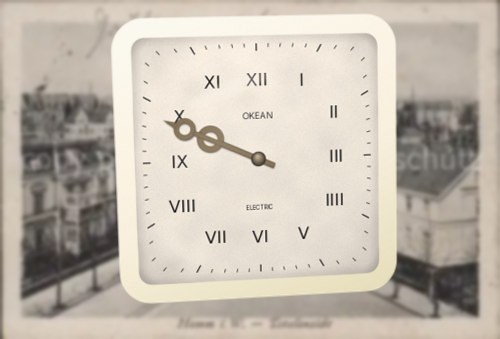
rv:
9.49
